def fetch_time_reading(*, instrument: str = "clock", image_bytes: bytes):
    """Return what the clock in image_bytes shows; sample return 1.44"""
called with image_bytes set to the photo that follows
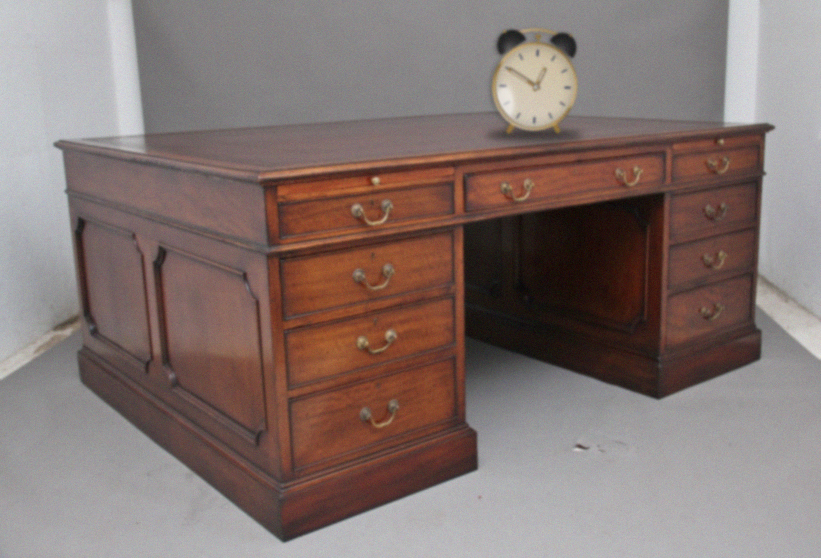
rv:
12.50
